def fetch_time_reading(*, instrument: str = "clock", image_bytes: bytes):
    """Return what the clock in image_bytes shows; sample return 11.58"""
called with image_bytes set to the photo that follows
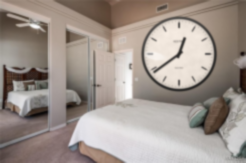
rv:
12.39
